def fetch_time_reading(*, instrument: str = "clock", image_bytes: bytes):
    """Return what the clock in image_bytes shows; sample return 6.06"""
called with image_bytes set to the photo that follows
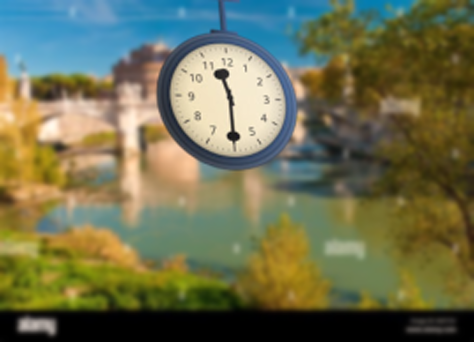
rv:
11.30
